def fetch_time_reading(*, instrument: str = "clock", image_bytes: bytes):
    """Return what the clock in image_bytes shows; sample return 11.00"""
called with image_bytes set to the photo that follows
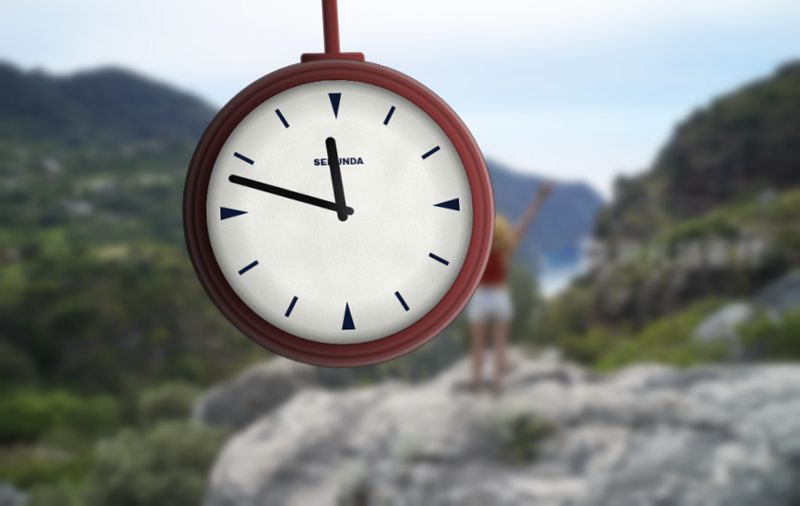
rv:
11.48
